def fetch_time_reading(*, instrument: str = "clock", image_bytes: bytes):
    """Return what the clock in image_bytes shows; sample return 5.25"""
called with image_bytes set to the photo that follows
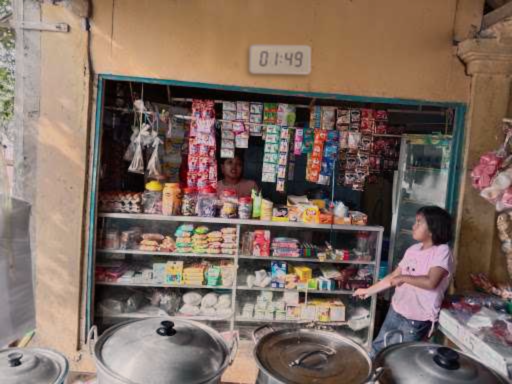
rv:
1.49
